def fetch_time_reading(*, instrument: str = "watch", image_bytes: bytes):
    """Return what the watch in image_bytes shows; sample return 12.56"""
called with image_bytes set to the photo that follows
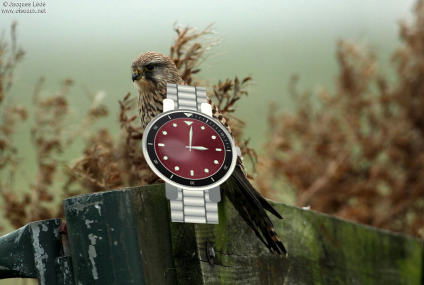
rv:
3.01
